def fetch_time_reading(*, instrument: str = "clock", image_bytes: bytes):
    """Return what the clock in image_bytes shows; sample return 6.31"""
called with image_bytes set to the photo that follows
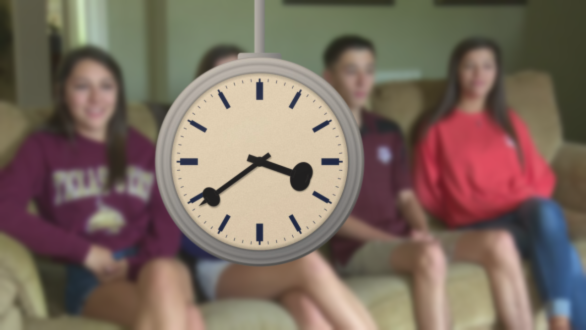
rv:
3.39
